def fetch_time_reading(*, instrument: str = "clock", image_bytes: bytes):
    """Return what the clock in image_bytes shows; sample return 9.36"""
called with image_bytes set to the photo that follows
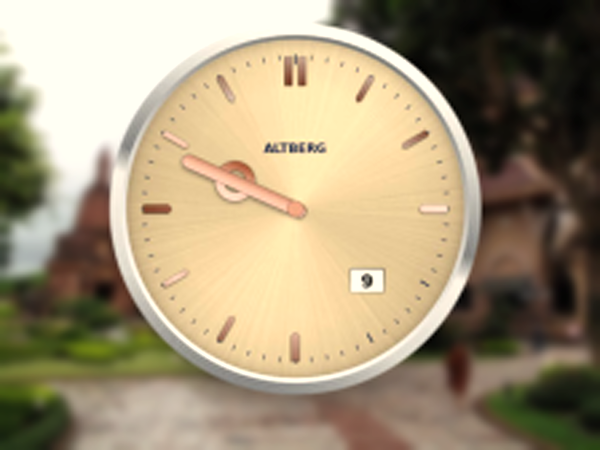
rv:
9.49
